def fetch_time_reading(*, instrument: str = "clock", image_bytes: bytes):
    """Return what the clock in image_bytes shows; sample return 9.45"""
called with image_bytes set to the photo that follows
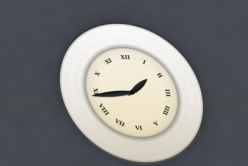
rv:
1.44
